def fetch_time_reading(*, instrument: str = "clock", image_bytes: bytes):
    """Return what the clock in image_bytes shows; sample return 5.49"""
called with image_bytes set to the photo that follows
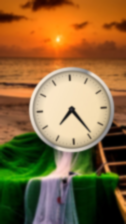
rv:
7.24
